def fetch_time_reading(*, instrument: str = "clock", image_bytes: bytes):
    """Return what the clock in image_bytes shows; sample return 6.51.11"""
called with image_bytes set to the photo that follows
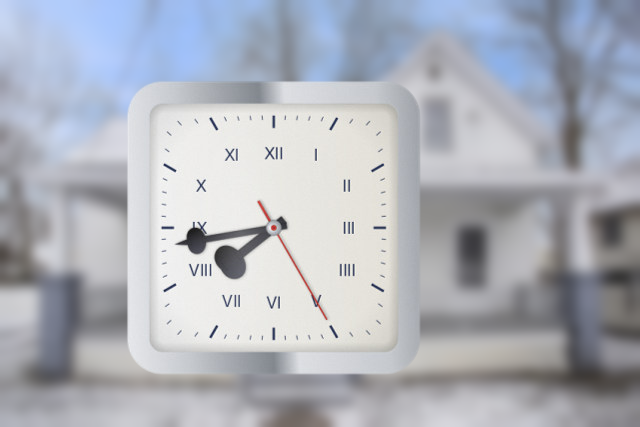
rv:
7.43.25
